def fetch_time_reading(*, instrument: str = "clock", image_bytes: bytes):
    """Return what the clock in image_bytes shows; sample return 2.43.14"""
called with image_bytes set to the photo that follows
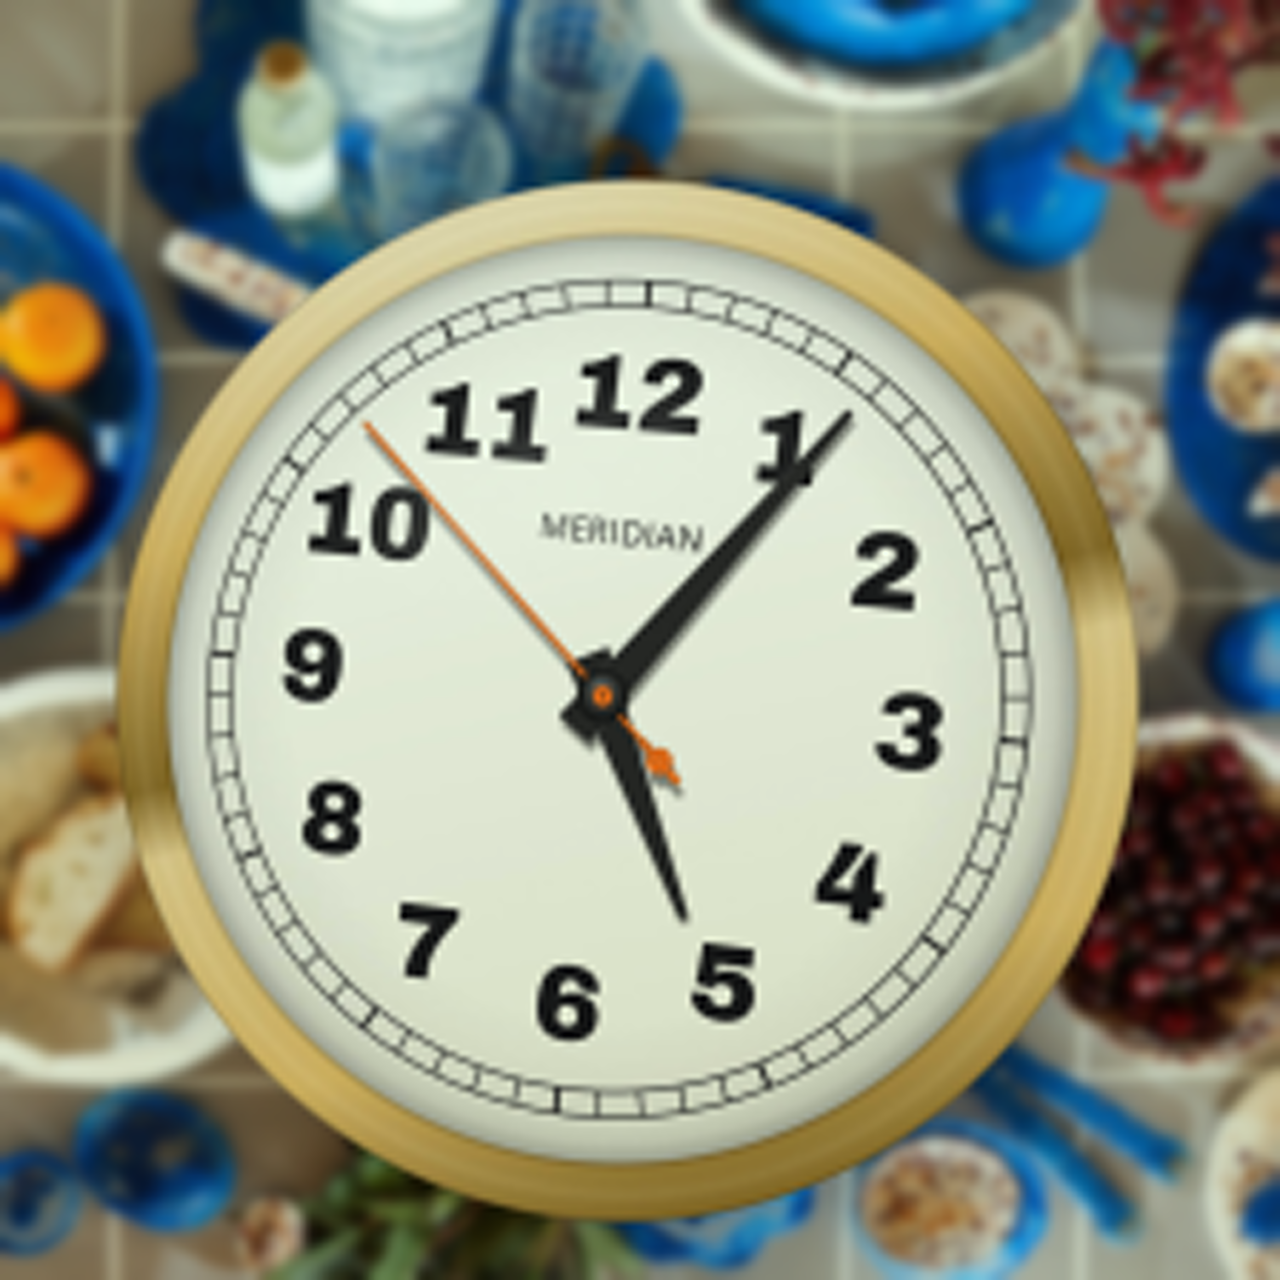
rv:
5.05.52
